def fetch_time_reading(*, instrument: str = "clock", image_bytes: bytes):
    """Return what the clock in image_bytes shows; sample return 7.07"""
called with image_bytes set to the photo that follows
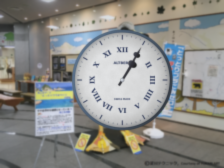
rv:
1.05
